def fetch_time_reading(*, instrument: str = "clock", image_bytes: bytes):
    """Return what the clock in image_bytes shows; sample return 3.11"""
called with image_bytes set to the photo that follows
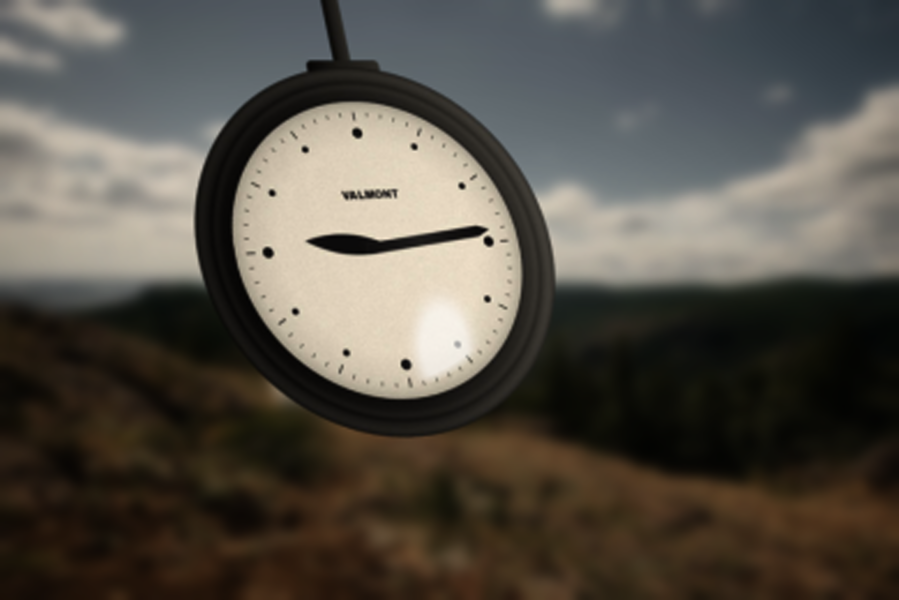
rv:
9.14
